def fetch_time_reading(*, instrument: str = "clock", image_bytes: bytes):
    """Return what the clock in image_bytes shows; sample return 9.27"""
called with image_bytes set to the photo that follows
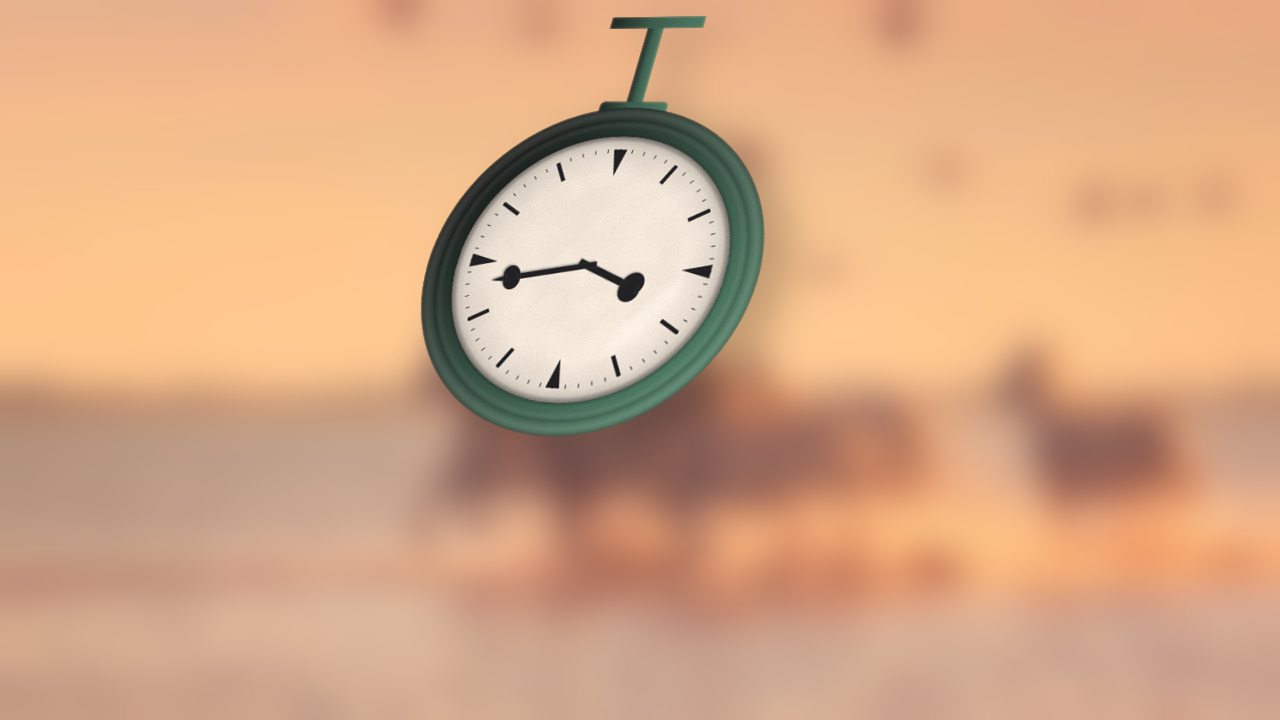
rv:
3.43
